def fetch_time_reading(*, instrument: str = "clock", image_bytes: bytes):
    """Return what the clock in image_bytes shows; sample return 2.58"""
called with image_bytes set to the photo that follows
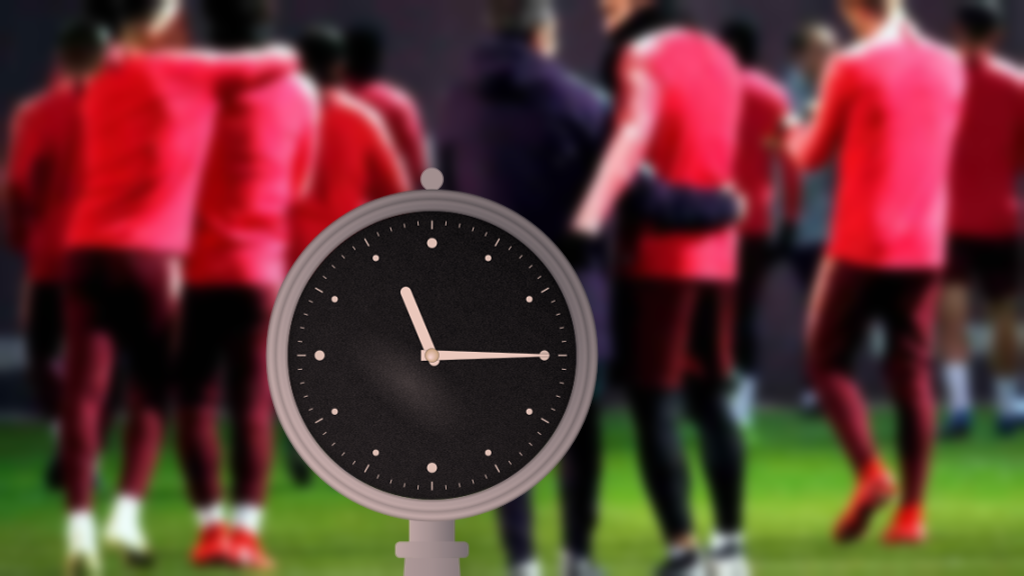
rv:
11.15
